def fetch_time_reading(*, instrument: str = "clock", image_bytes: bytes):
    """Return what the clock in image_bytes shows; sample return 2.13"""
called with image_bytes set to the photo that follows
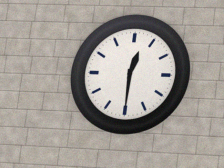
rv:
12.30
